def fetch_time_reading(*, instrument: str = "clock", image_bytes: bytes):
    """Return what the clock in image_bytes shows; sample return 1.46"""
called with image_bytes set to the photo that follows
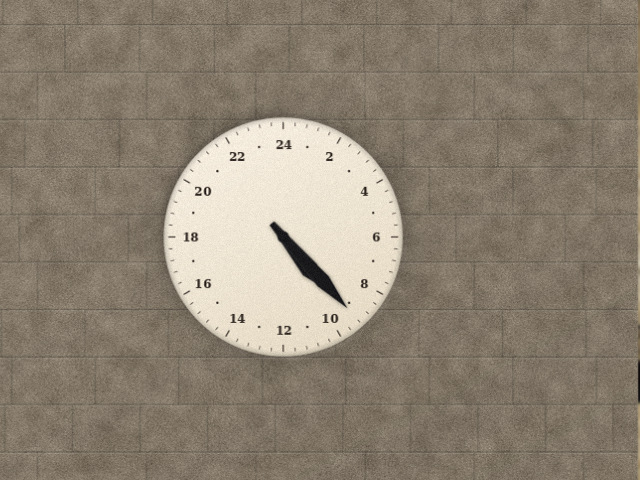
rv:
9.23
